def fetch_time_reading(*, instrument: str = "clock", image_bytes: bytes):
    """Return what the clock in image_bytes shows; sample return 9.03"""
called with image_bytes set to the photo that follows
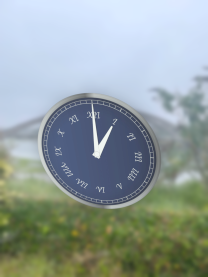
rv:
1.00
